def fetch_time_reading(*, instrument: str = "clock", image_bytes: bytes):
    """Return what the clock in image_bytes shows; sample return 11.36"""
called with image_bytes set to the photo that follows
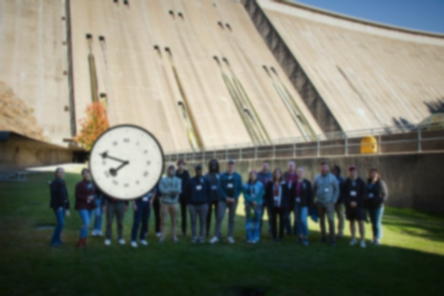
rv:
7.48
